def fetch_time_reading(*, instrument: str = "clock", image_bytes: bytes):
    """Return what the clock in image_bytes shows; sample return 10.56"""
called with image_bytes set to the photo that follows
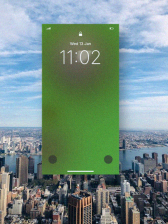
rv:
11.02
